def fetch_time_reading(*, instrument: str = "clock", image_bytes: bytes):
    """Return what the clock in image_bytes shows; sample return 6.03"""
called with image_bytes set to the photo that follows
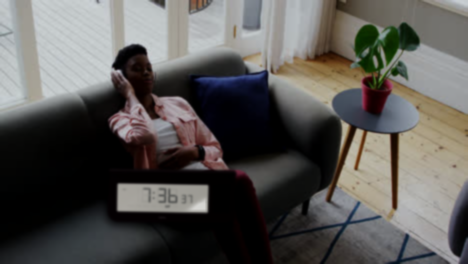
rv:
7.36
